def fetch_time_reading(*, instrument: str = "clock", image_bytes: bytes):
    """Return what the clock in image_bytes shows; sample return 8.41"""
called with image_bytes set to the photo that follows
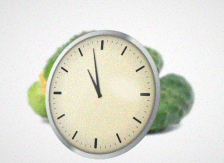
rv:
10.58
